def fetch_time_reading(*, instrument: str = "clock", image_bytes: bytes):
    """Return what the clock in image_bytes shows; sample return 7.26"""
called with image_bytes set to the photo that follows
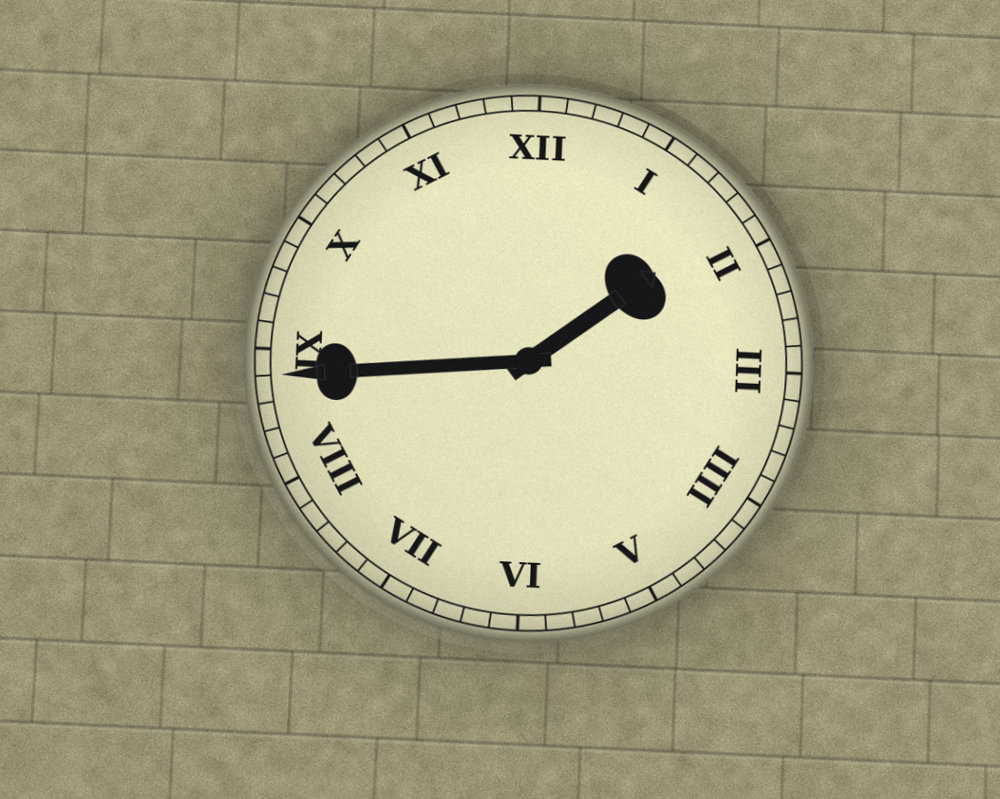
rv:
1.44
